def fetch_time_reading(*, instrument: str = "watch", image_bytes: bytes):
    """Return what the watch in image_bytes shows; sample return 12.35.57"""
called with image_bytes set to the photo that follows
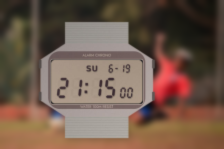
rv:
21.15.00
